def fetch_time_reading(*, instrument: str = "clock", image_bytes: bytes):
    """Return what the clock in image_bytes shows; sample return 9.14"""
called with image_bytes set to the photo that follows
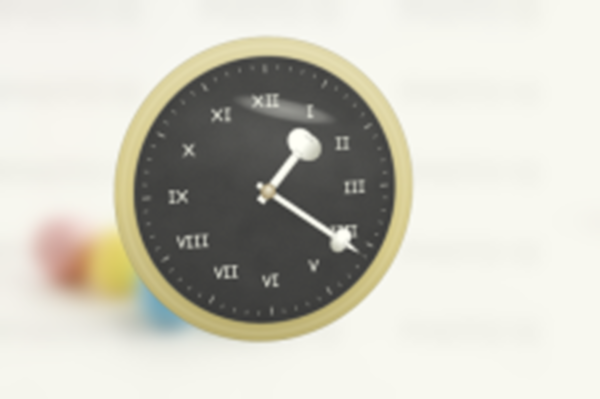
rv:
1.21
